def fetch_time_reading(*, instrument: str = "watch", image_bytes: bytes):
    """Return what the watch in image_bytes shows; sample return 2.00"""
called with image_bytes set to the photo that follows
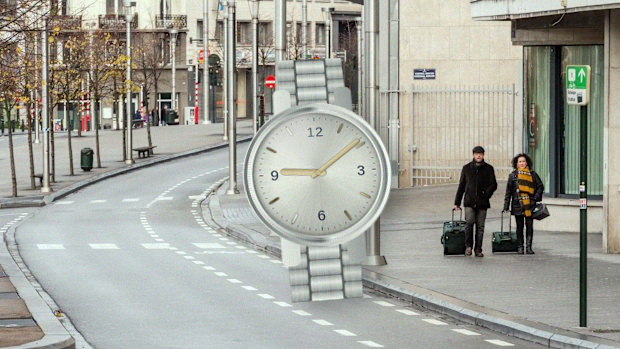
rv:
9.09
